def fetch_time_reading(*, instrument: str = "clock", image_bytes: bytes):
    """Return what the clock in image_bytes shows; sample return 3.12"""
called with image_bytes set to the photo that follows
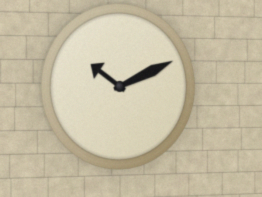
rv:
10.11
